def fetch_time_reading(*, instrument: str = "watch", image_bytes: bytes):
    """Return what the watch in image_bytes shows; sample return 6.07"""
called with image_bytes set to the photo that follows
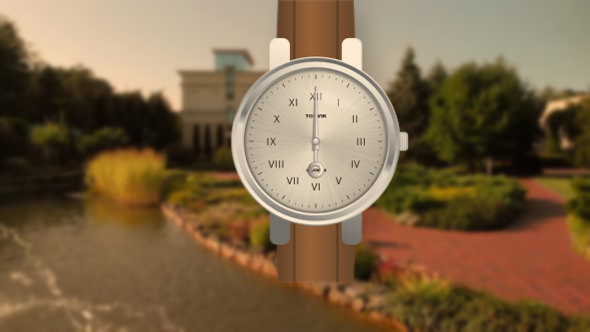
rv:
6.00
